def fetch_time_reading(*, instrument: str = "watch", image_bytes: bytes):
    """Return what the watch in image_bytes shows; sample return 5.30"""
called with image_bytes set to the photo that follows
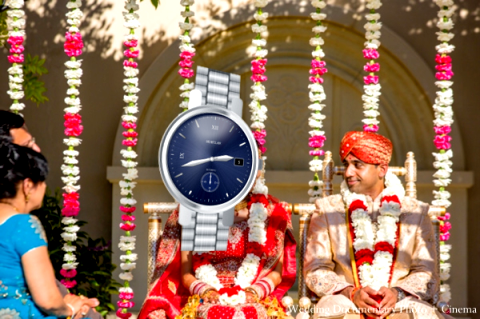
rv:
2.42
